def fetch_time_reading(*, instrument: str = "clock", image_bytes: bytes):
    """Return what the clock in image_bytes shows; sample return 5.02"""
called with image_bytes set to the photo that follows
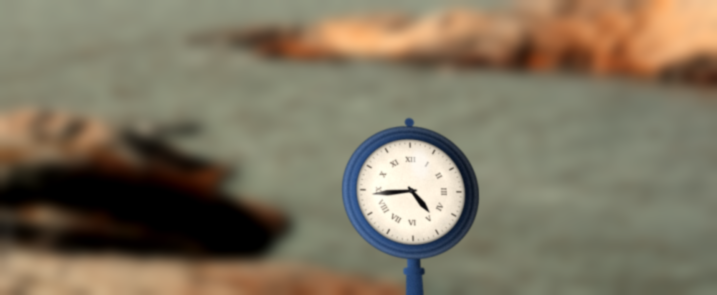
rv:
4.44
